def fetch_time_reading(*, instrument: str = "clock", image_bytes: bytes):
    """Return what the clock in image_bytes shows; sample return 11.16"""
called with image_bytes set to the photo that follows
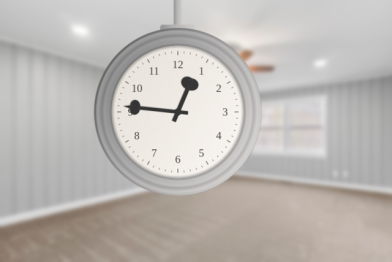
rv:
12.46
